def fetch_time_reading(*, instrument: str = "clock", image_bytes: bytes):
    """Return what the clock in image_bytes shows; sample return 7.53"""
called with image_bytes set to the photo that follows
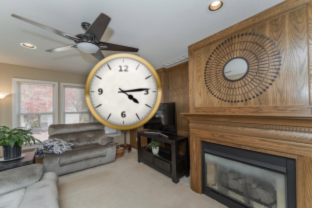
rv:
4.14
